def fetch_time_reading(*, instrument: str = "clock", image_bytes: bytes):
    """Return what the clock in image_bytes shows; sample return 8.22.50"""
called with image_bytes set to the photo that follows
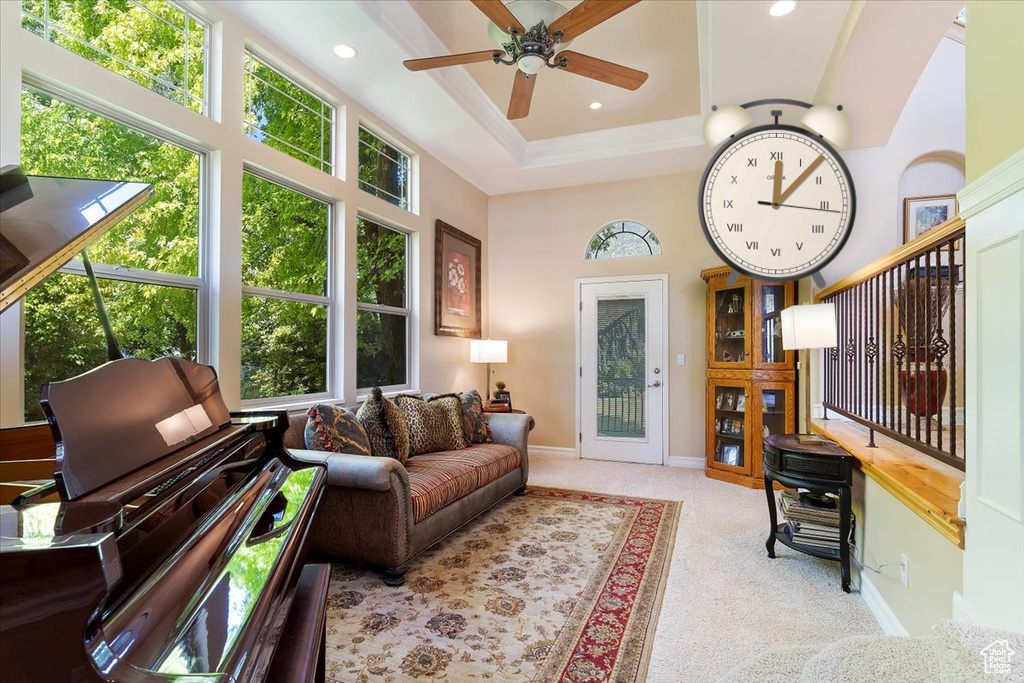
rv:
12.07.16
